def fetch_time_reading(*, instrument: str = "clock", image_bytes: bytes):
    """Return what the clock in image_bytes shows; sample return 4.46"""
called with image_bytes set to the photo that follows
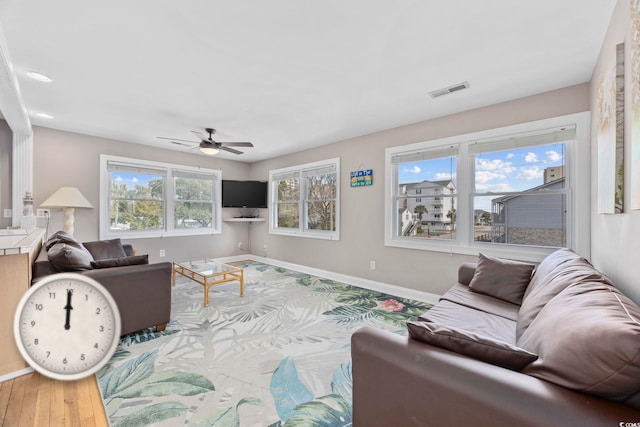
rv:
12.00
